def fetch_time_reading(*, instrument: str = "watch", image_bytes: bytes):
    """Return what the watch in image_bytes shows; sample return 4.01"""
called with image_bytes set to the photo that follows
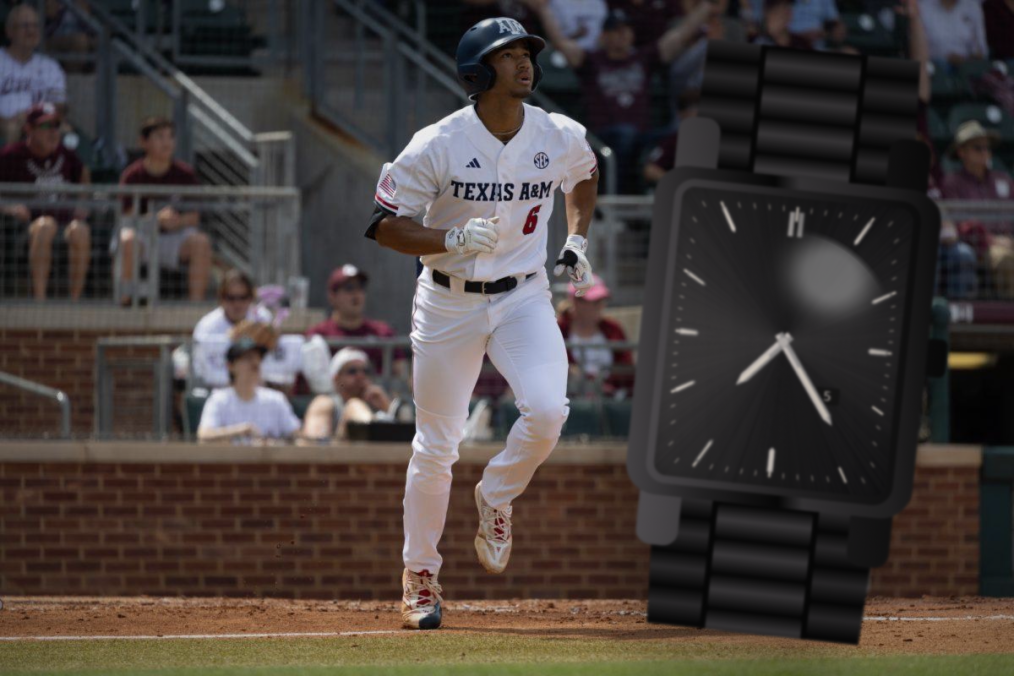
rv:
7.24
